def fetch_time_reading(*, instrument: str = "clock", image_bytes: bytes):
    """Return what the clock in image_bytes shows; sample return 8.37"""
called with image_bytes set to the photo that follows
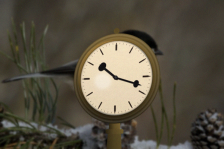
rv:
10.18
